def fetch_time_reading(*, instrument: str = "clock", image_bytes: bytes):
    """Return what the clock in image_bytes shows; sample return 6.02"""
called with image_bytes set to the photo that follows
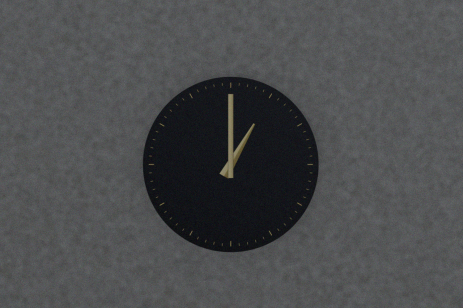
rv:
1.00
